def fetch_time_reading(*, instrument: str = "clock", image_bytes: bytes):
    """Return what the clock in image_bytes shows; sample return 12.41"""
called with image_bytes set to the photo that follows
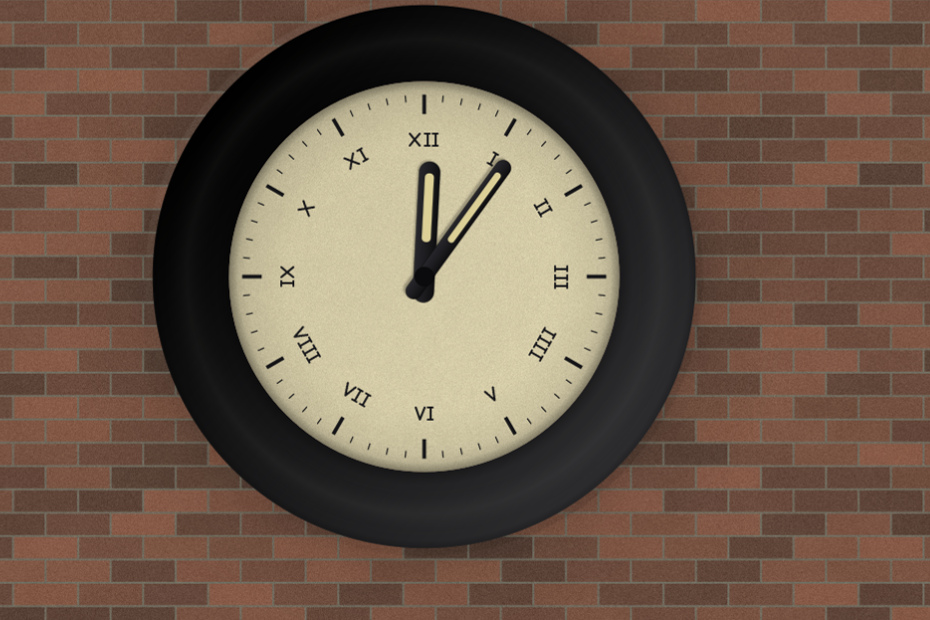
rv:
12.06
